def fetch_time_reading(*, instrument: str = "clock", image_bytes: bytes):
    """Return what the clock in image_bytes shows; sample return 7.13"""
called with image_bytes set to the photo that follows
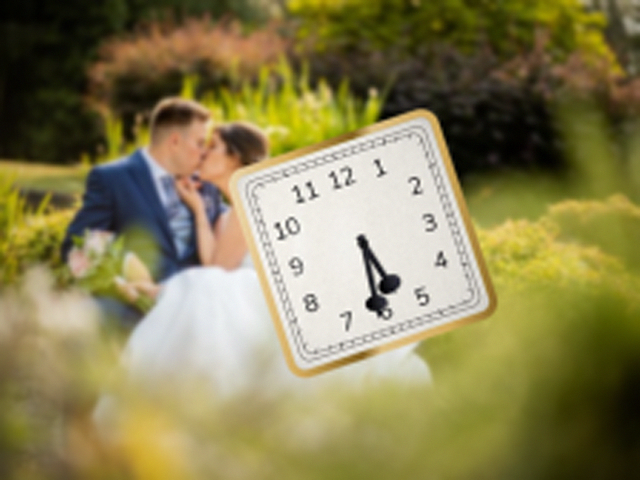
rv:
5.31
